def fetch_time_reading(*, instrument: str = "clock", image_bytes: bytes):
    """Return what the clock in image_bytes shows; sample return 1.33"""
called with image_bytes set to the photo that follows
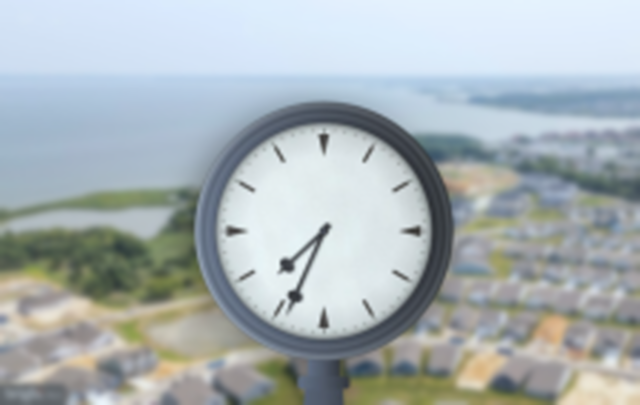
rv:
7.34
